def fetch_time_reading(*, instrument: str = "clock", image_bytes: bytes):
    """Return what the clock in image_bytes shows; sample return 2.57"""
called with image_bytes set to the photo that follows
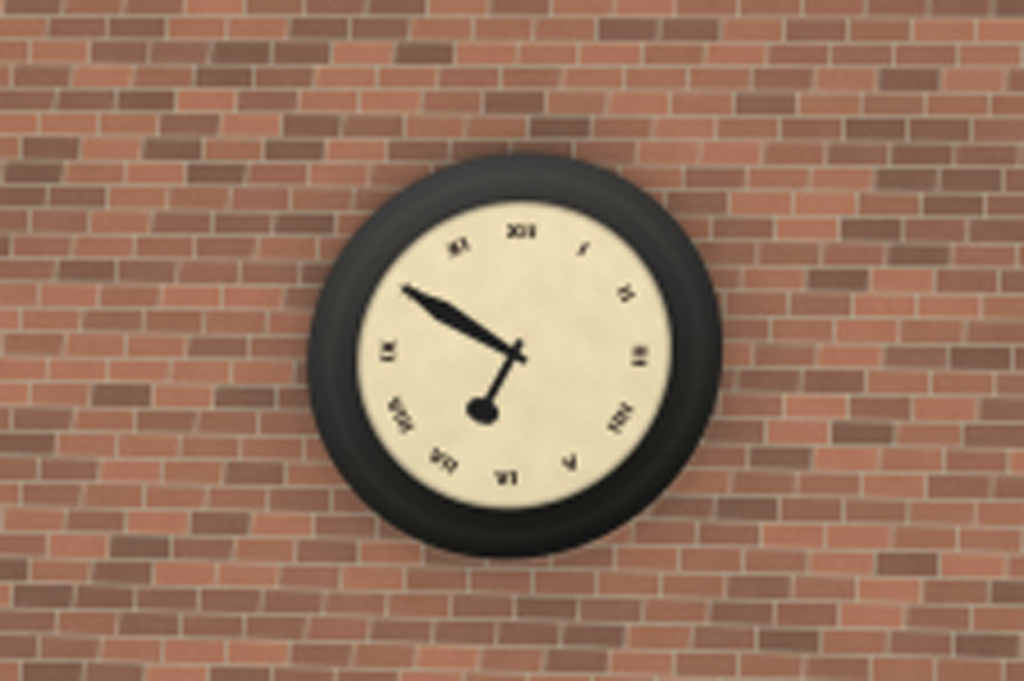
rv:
6.50
